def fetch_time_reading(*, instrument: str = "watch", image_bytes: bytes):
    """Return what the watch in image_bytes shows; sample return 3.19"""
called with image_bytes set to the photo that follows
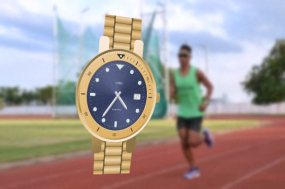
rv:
4.36
